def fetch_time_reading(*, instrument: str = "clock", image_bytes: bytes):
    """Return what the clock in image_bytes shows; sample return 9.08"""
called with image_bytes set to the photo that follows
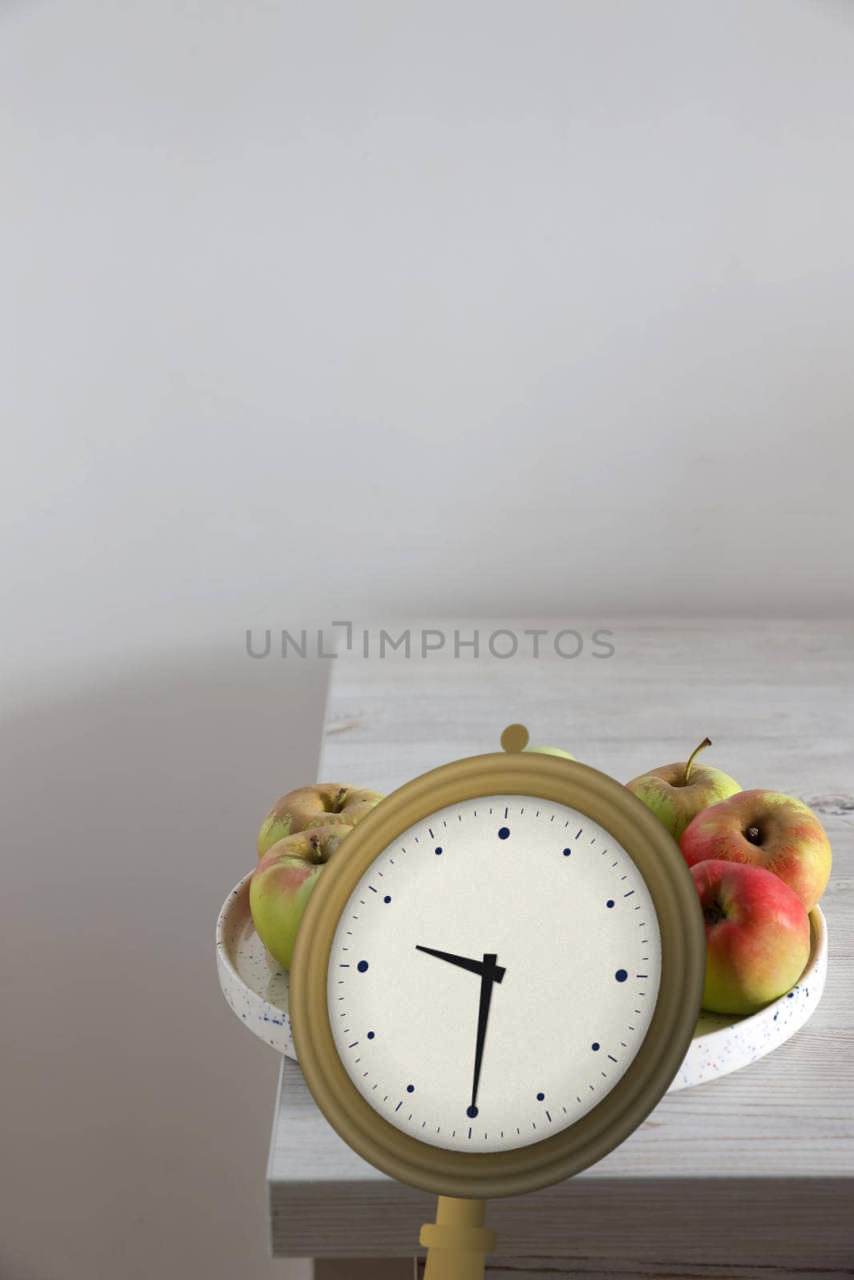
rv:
9.30
